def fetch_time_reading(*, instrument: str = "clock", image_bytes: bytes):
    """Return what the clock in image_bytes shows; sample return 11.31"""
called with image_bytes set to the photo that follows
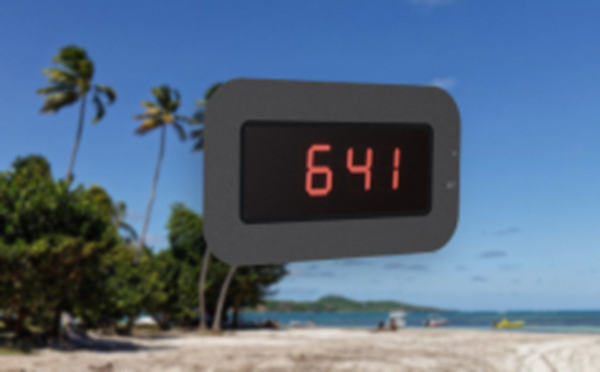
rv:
6.41
